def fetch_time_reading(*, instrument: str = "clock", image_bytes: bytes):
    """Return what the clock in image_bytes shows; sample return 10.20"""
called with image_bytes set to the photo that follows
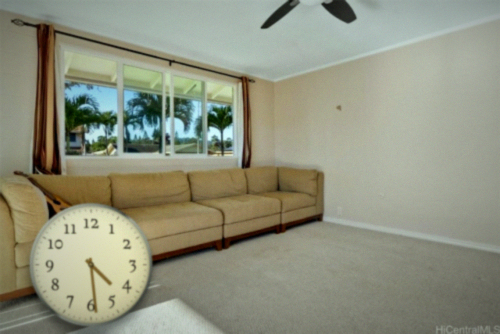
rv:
4.29
